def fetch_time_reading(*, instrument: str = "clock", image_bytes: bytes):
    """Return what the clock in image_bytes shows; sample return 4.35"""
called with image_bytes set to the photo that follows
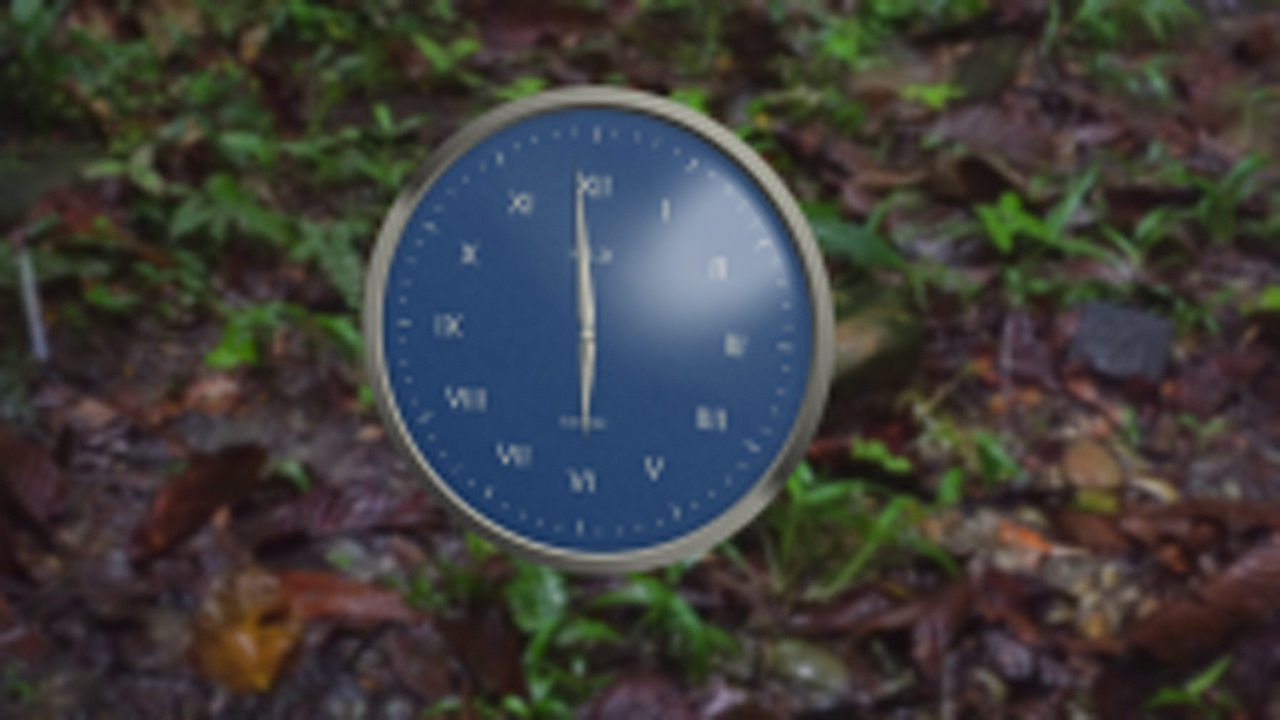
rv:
5.59
